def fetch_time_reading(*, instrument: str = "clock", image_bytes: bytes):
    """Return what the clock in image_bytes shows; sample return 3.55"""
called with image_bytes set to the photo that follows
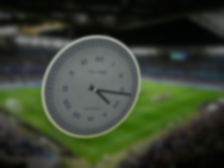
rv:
4.16
